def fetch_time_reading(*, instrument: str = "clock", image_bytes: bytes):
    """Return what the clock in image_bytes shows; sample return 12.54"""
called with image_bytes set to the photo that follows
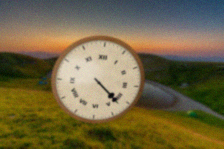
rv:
4.22
